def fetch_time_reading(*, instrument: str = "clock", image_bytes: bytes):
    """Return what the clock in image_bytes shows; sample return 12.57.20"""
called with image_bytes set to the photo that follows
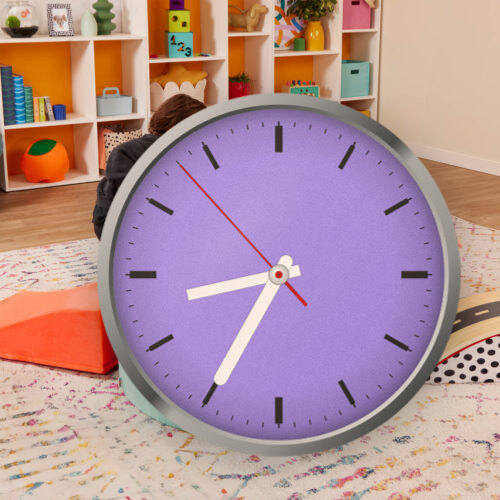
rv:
8.34.53
